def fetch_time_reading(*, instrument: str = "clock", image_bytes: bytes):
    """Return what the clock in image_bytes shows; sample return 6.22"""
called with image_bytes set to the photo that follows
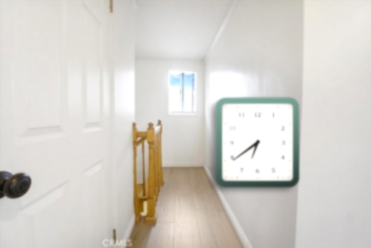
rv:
6.39
